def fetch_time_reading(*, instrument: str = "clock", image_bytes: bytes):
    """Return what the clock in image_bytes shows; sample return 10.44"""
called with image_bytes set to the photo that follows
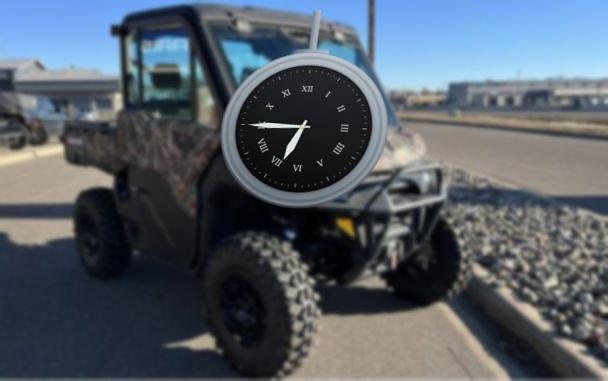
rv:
6.45
